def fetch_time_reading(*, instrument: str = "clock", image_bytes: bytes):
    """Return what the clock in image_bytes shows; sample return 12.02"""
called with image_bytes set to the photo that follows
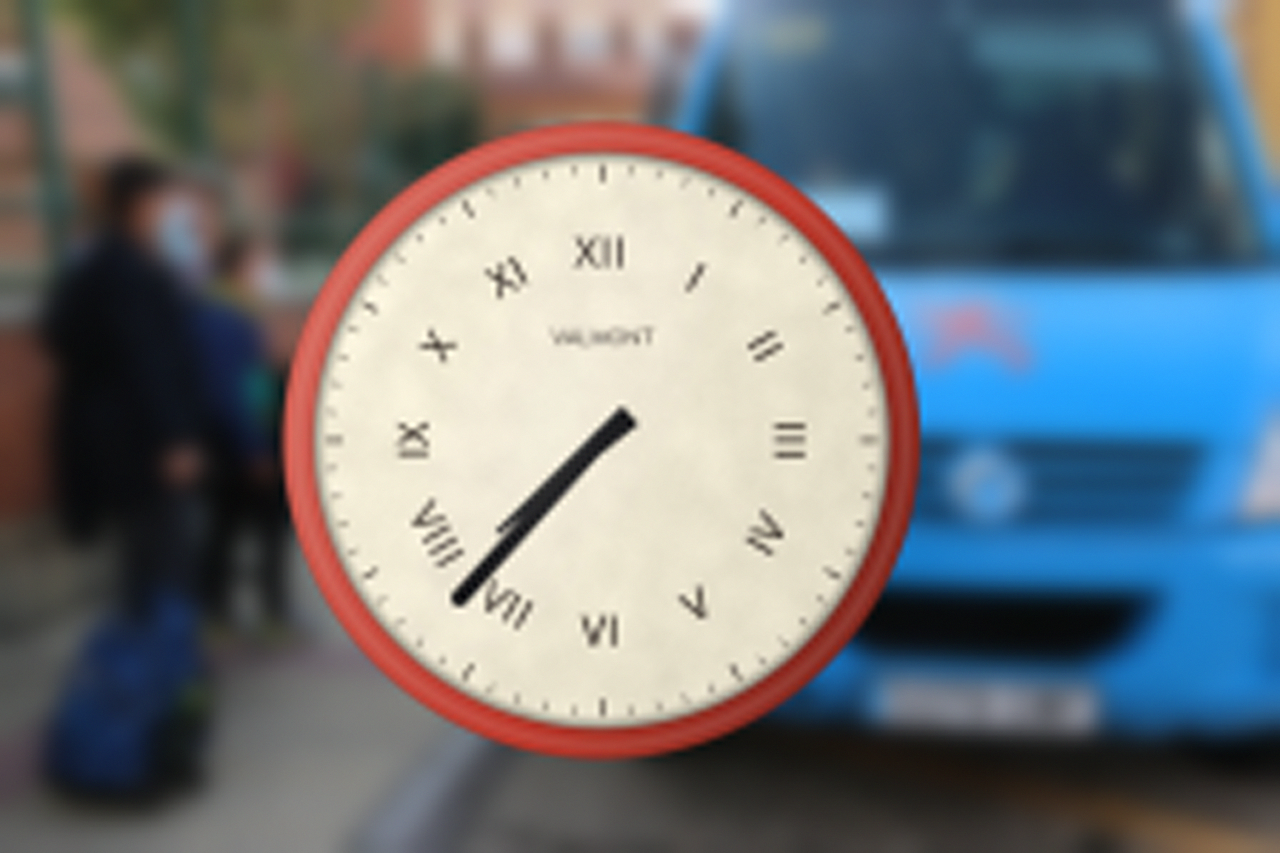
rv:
7.37
